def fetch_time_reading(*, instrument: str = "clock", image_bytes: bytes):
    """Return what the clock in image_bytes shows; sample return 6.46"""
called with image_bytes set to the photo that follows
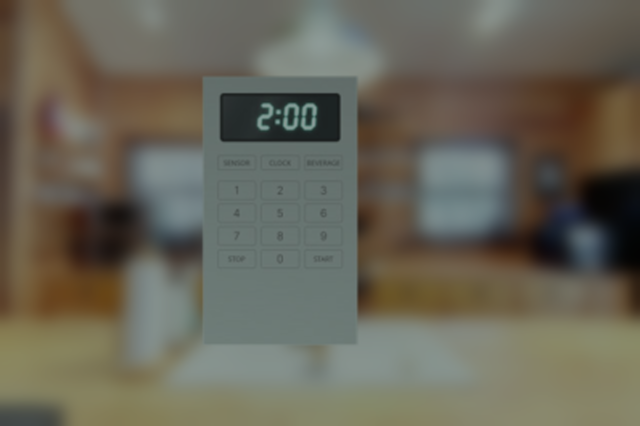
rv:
2.00
